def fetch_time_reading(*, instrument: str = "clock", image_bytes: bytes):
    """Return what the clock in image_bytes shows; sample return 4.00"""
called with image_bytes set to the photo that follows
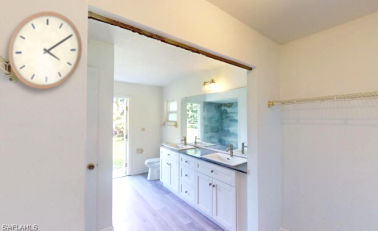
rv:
4.10
